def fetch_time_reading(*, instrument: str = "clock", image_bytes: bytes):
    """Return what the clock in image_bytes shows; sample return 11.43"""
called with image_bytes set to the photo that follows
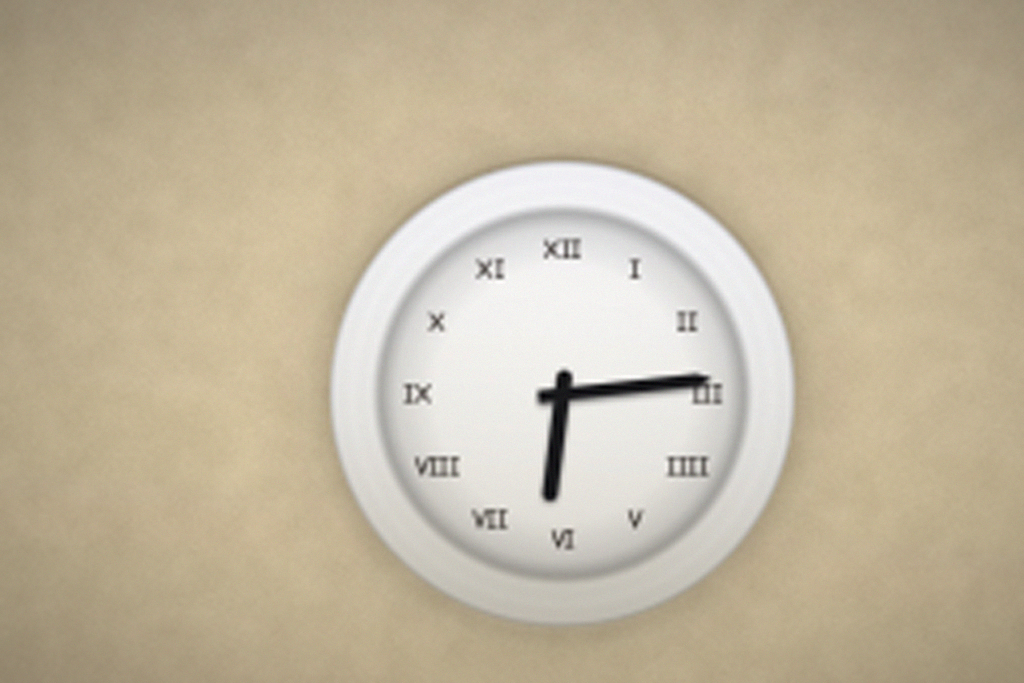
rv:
6.14
